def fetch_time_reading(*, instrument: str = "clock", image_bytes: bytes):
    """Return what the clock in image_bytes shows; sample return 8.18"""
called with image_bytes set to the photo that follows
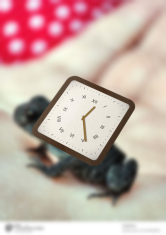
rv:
12.24
